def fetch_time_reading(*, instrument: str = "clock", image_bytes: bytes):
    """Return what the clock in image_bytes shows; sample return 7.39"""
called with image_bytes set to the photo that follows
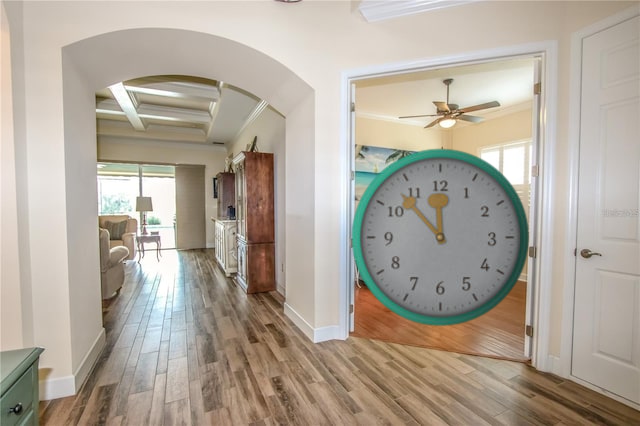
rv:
11.53
